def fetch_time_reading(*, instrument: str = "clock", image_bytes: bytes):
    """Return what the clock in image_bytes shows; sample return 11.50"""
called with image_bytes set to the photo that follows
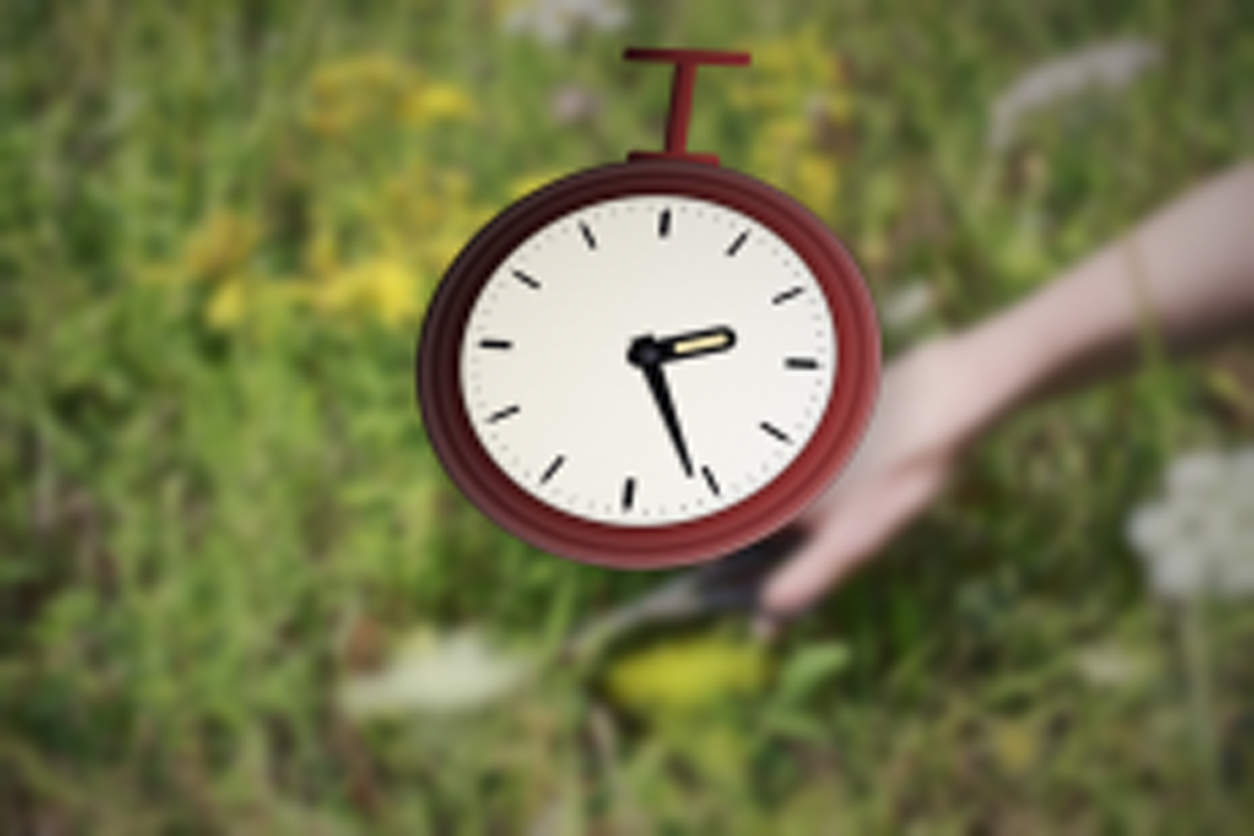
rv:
2.26
